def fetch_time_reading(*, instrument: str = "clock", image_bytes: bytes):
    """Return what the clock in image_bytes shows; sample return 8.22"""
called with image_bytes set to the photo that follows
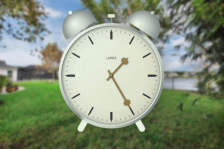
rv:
1.25
